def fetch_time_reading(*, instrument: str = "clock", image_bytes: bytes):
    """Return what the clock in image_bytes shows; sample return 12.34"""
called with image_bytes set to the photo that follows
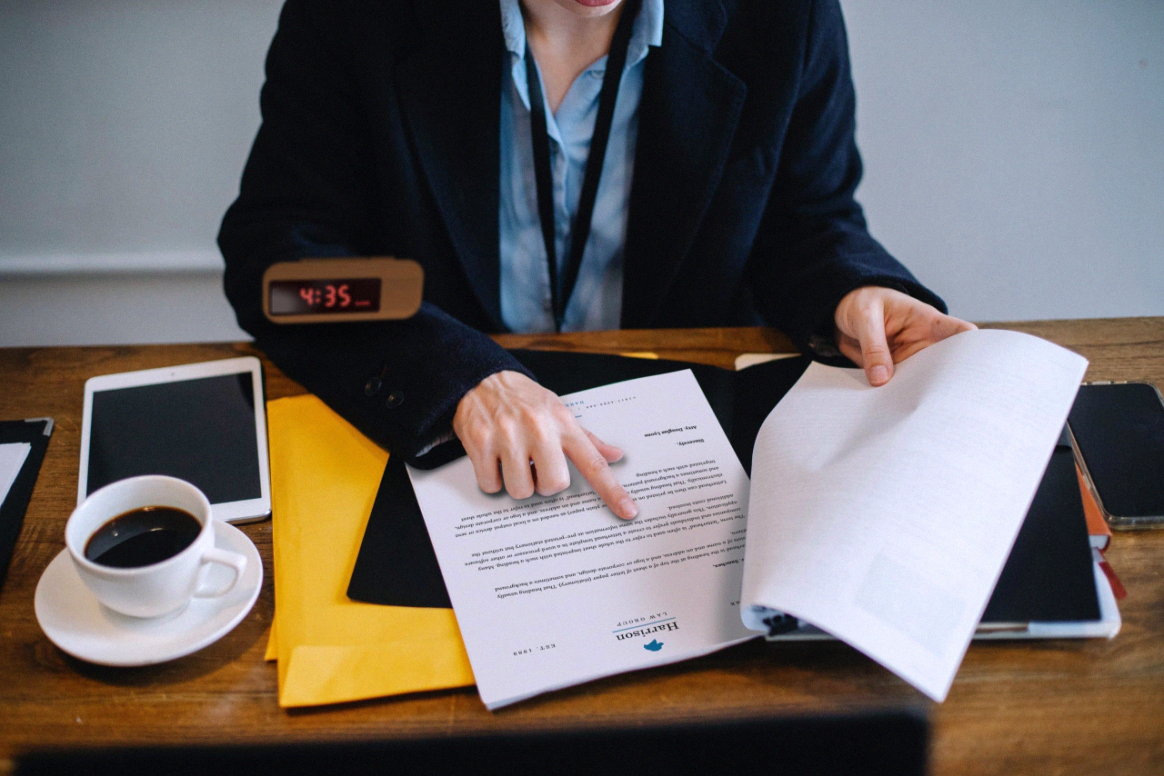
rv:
4.35
